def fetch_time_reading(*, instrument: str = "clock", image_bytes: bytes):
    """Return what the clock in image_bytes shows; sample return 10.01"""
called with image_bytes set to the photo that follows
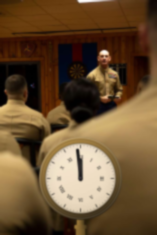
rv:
11.59
